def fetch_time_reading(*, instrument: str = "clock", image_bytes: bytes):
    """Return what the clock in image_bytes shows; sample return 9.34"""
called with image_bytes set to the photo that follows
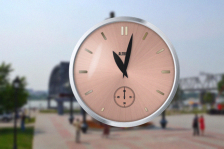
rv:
11.02
